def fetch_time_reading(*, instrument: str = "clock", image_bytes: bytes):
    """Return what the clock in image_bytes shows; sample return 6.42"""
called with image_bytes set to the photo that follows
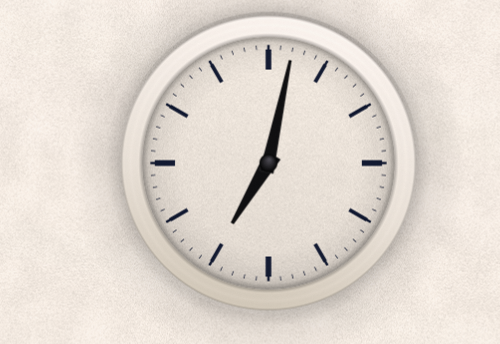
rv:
7.02
